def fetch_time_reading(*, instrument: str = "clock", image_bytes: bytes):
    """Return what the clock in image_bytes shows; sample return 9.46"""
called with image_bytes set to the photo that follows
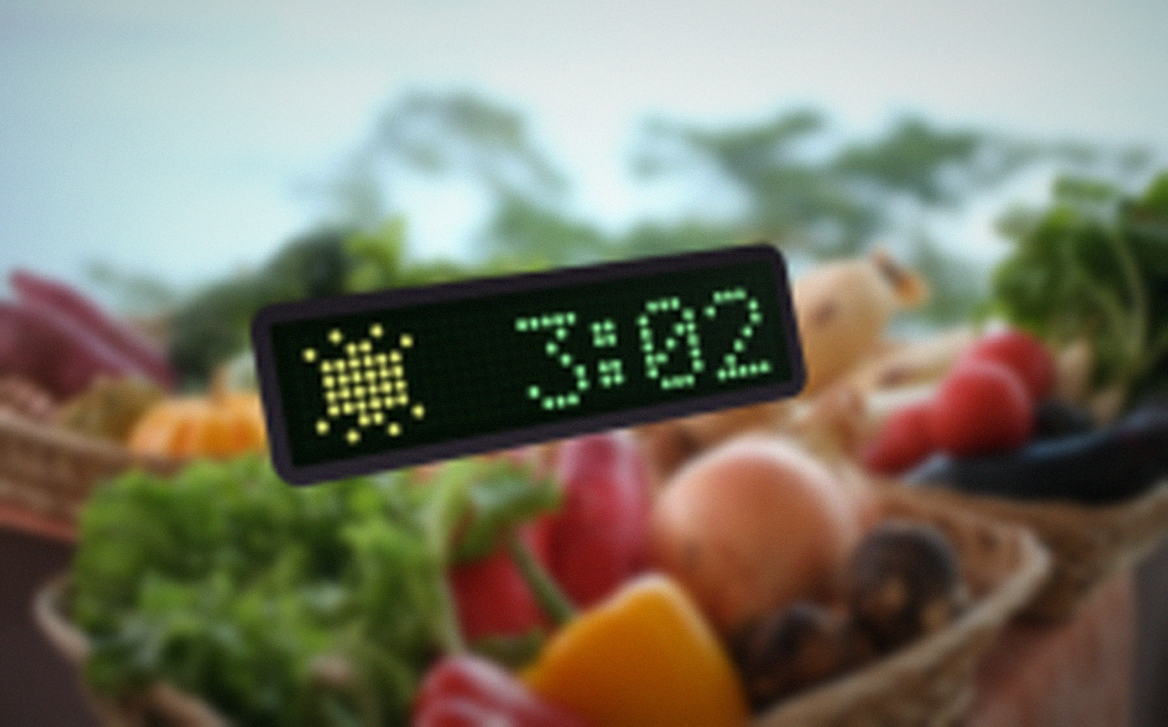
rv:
3.02
